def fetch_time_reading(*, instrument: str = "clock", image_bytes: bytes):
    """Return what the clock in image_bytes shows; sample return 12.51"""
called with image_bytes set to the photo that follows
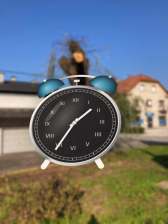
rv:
1.35
